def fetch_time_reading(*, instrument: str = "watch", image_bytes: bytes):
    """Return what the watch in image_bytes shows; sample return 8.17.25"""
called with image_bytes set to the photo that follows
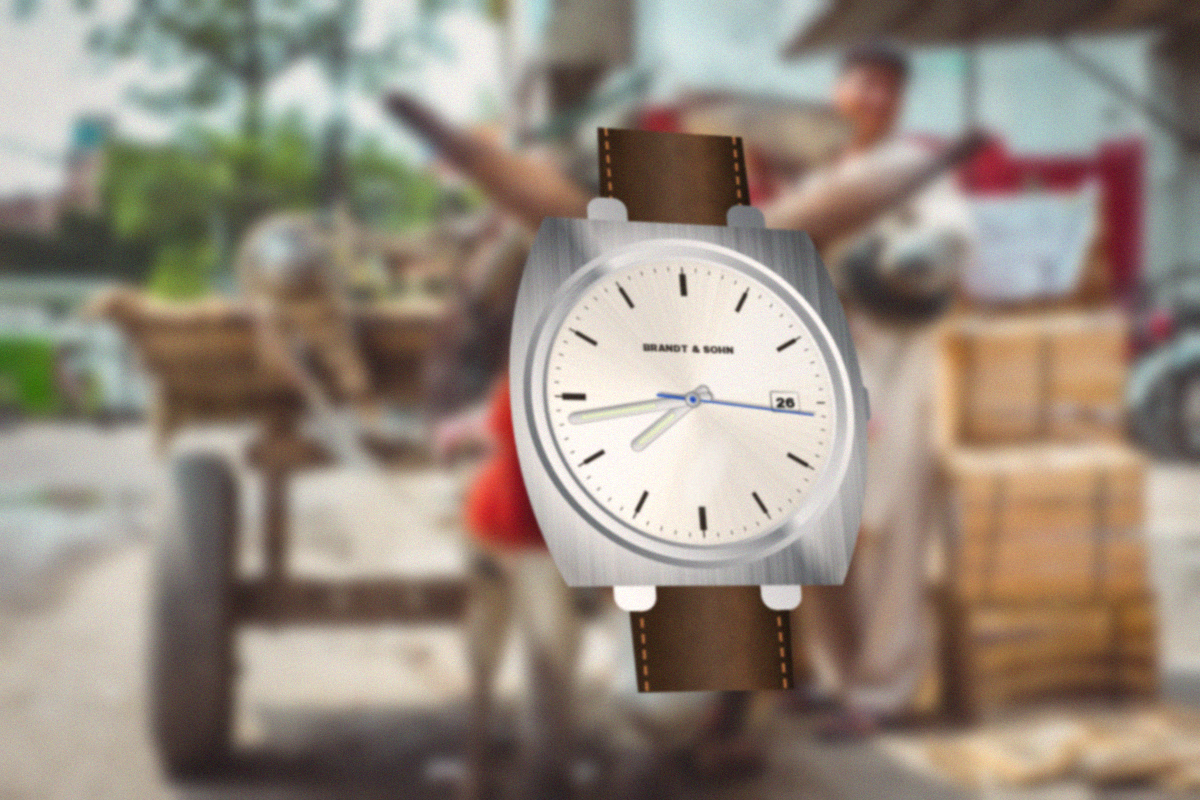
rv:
7.43.16
